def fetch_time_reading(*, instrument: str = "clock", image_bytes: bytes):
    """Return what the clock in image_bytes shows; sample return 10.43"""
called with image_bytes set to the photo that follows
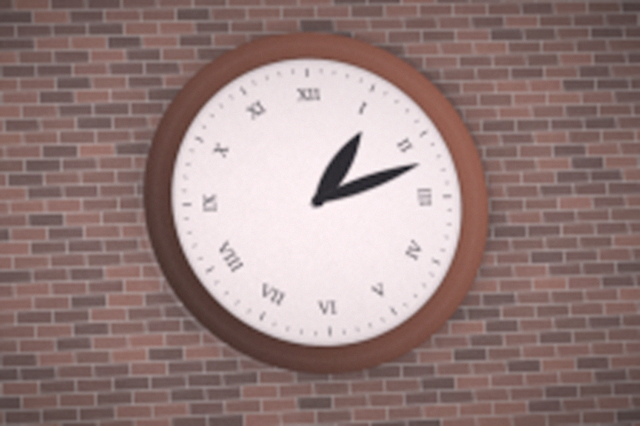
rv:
1.12
